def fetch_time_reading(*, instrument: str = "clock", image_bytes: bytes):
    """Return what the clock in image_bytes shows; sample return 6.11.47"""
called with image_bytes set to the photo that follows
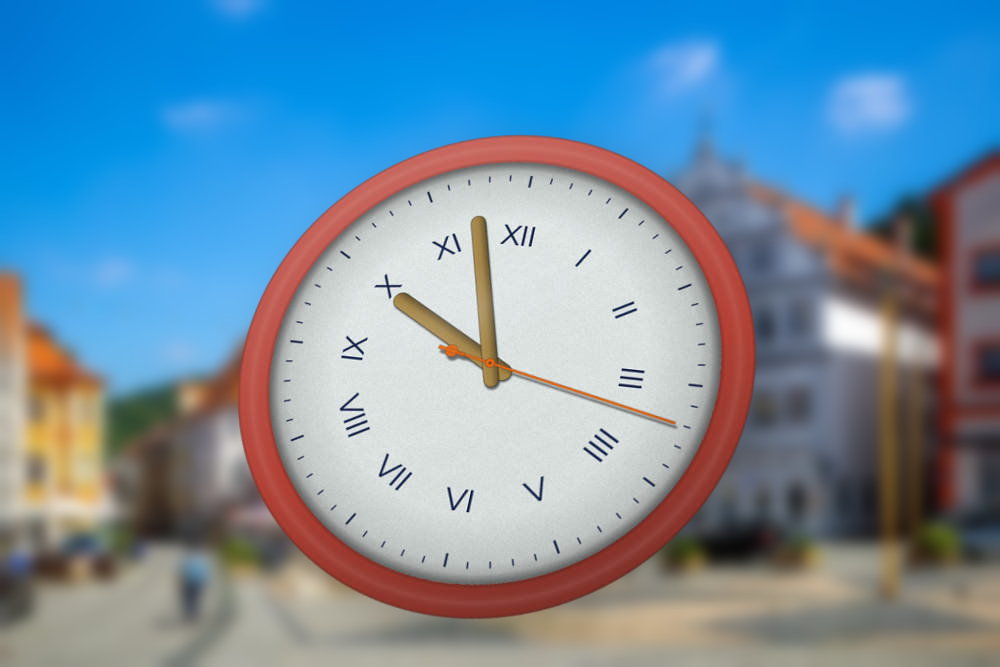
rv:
9.57.17
